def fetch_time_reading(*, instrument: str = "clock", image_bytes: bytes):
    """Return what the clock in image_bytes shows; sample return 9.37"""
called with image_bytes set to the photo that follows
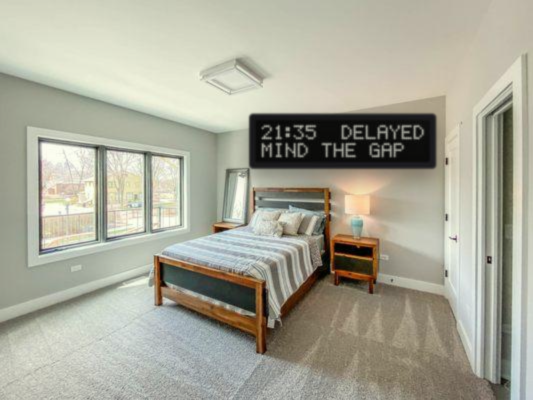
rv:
21.35
